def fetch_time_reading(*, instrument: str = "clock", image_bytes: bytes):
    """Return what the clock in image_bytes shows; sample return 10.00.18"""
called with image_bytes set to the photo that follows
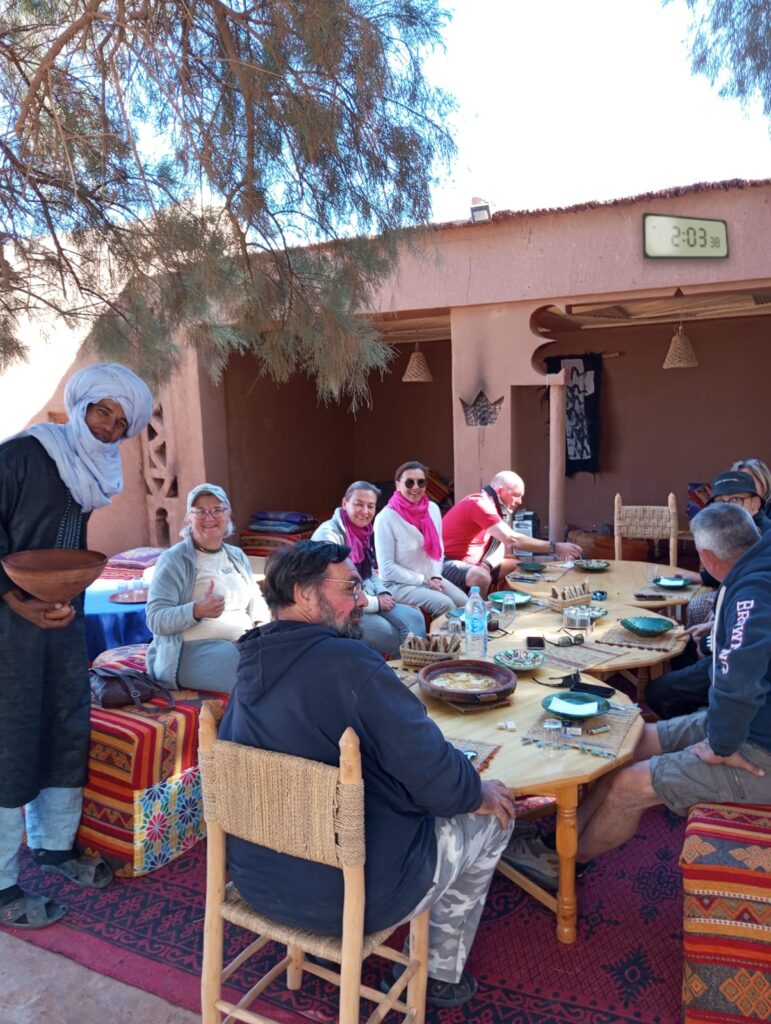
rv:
2.03.38
